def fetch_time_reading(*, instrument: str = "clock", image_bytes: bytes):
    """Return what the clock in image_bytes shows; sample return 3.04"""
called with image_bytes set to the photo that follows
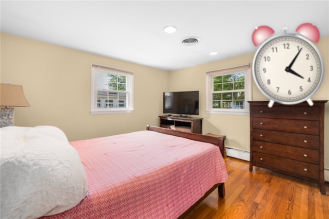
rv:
4.06
